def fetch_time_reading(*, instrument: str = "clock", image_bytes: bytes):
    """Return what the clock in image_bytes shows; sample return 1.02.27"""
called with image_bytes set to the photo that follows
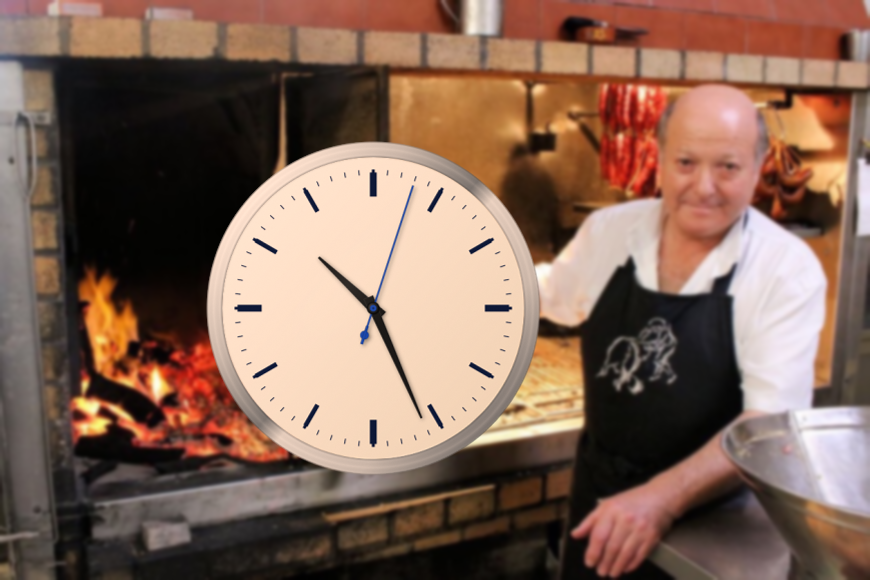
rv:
10.26.03
